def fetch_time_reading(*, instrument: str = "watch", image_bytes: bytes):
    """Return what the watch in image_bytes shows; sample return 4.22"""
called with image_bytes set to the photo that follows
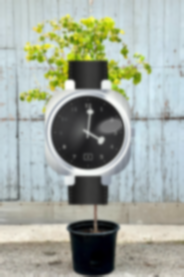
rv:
4.01
